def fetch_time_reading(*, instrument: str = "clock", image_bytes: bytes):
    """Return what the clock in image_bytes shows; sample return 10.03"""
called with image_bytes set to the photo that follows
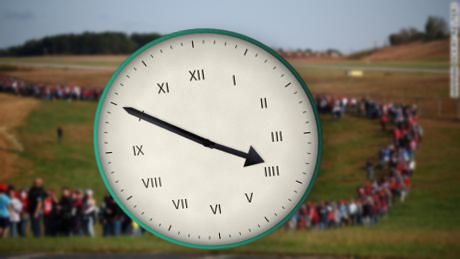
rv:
3.50
